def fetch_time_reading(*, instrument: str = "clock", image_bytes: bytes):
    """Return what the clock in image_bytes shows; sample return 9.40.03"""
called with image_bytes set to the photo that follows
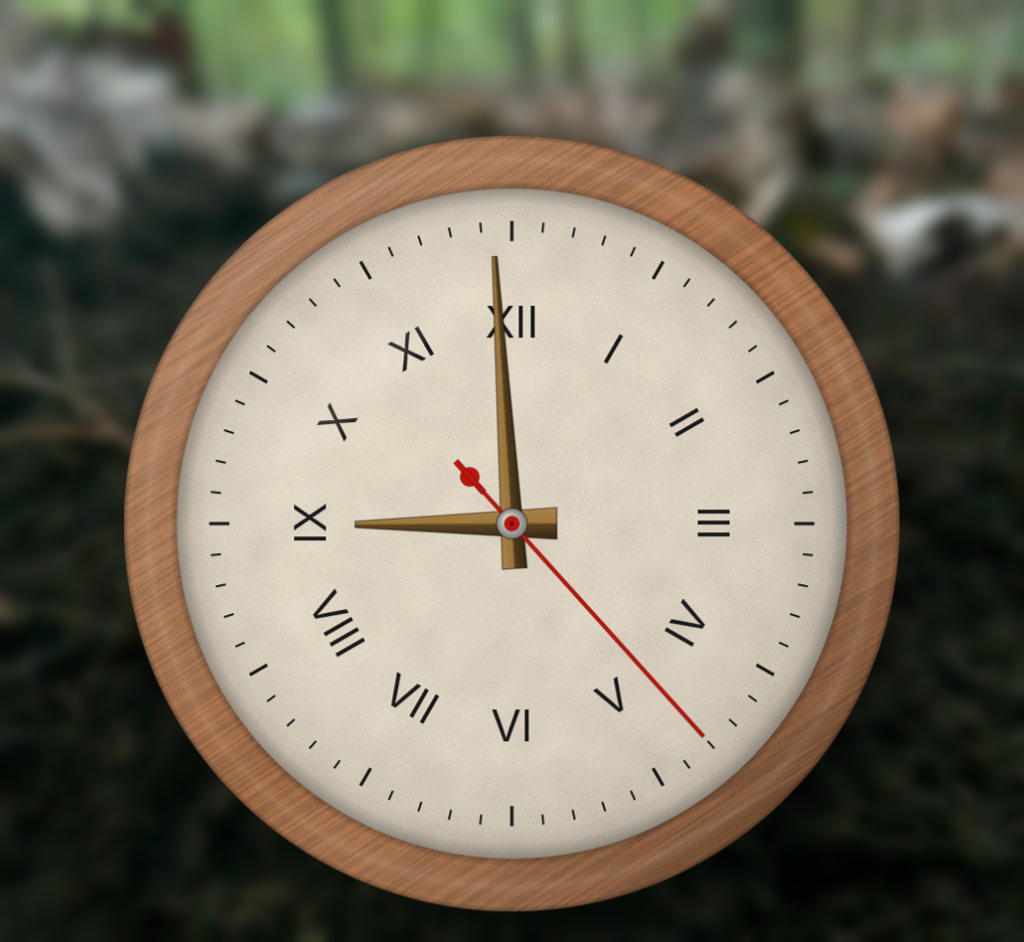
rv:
8.59.23
